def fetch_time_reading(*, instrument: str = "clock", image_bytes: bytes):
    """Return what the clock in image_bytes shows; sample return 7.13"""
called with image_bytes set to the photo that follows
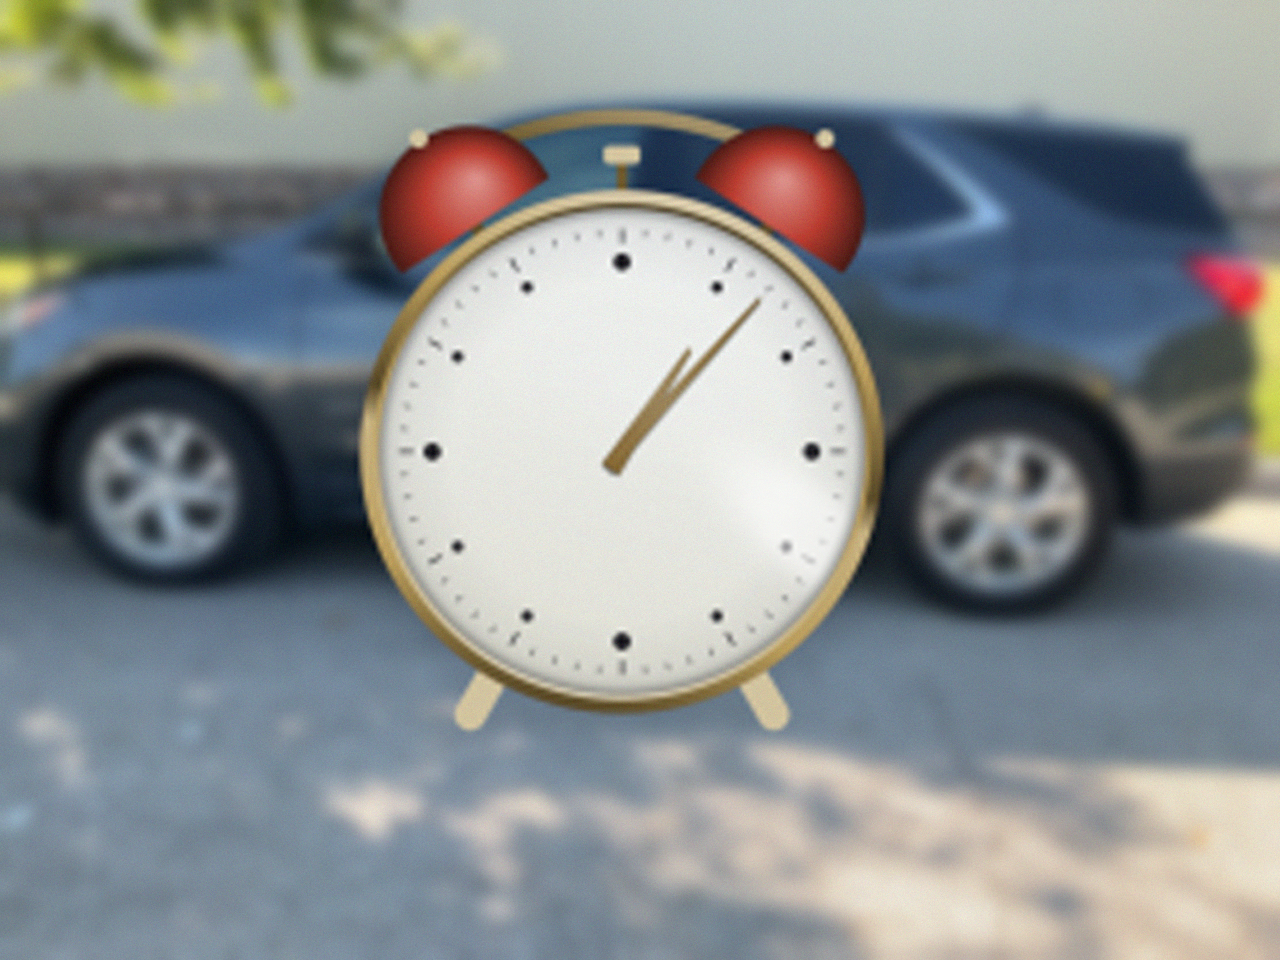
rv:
1.07
